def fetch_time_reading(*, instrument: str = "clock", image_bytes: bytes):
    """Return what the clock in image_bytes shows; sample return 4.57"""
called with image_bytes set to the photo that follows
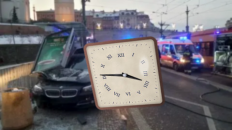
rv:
3.46
